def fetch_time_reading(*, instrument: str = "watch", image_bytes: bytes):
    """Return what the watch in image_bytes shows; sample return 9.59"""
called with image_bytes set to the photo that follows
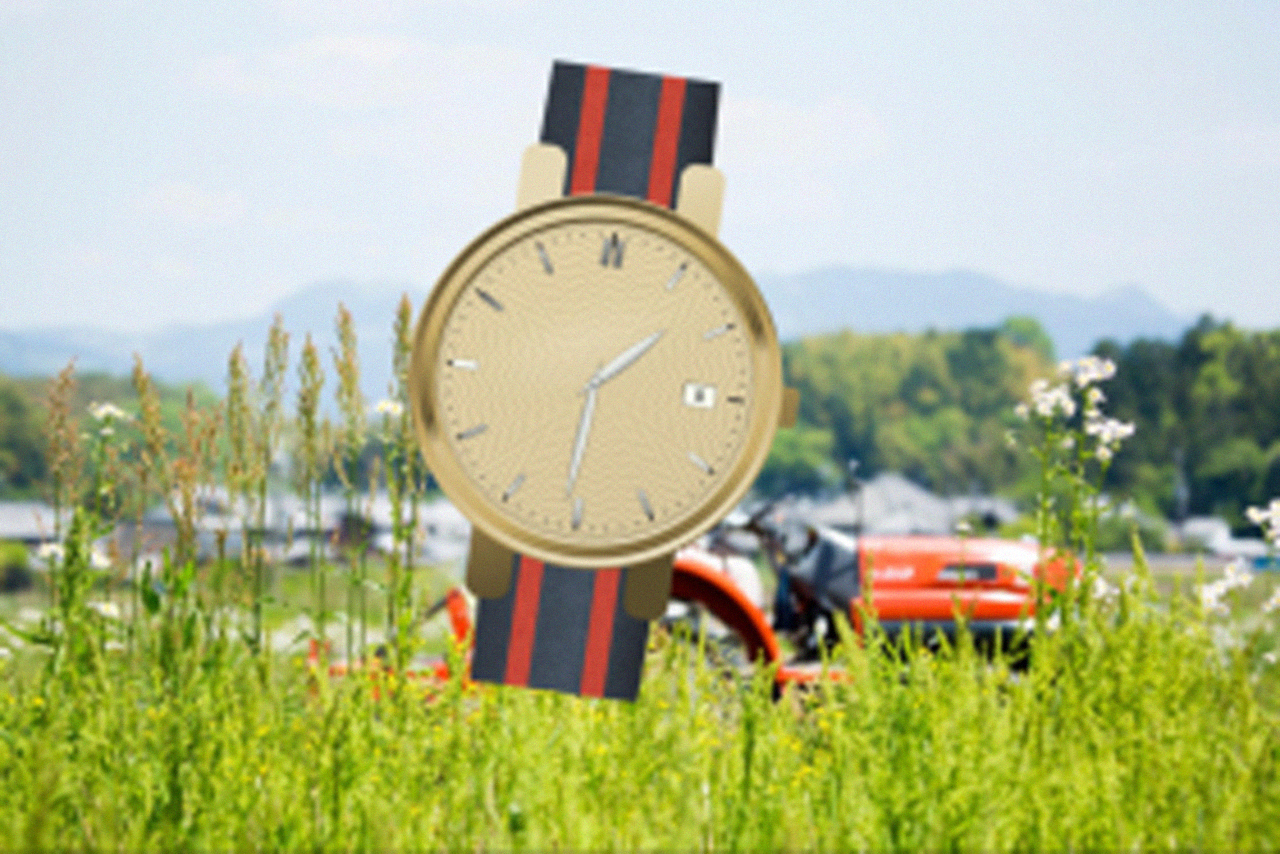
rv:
1.31
